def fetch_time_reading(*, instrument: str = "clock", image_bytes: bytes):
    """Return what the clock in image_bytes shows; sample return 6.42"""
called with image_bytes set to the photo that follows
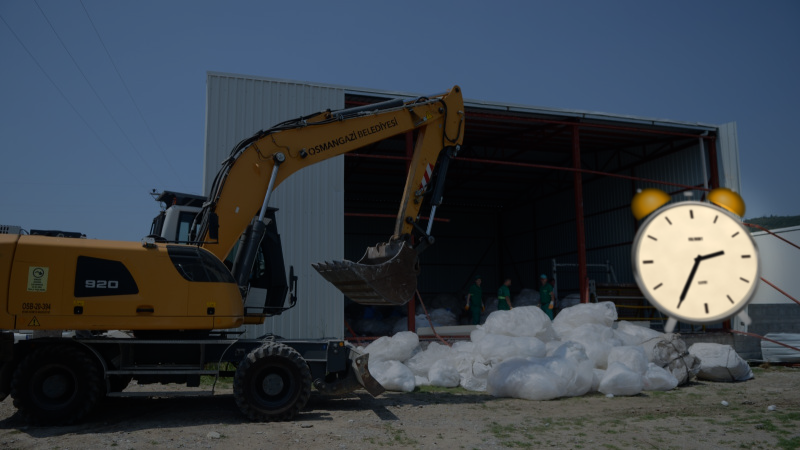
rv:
2.35
